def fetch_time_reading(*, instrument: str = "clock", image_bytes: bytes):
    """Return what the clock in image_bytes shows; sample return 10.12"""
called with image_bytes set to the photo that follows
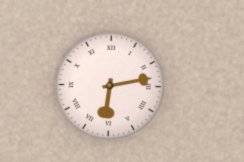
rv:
6.13
